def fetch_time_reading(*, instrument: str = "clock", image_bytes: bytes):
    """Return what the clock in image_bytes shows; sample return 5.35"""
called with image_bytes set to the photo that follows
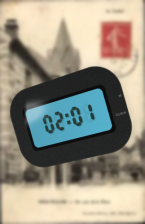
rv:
2.01
